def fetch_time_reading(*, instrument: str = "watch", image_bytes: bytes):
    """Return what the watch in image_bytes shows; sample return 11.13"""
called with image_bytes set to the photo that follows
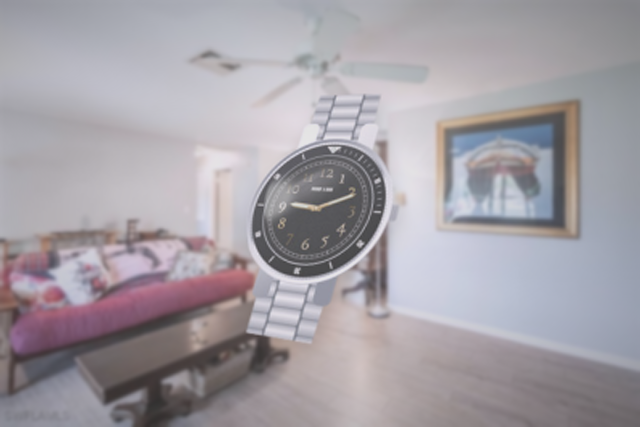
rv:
9.11
